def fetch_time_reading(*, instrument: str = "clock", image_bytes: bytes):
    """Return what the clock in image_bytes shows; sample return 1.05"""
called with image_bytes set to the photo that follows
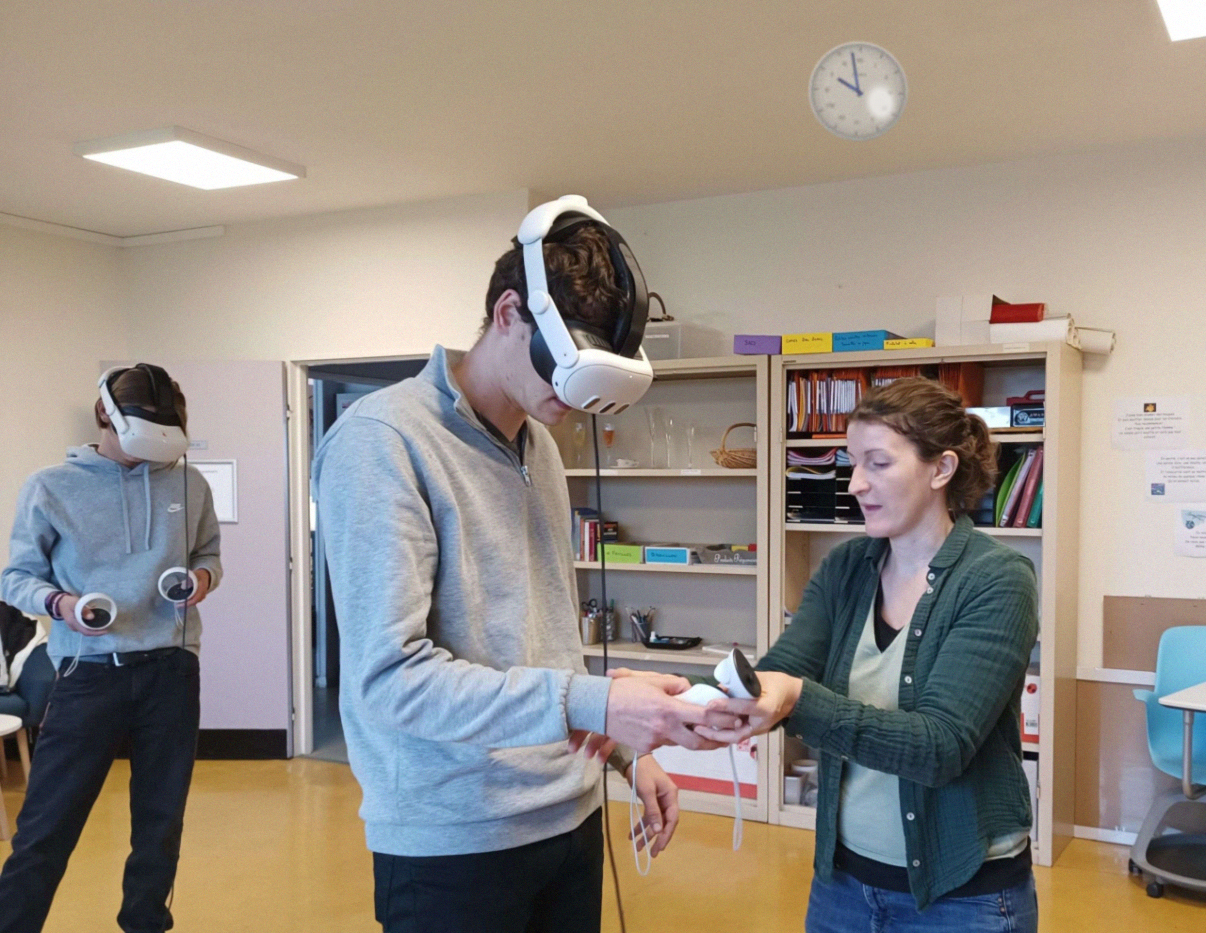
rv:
9.58
